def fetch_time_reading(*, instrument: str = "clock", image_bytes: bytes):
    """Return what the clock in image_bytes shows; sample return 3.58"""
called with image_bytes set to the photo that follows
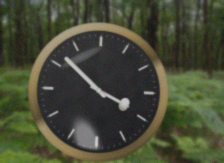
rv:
3.52
